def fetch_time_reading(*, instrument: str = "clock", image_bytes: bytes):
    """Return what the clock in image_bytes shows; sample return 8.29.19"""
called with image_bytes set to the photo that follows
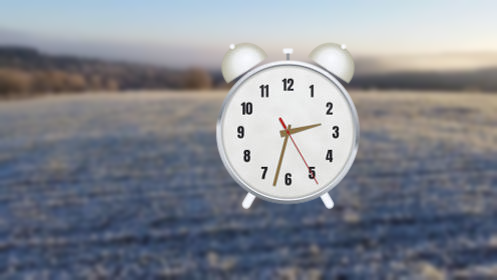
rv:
2.32.25
